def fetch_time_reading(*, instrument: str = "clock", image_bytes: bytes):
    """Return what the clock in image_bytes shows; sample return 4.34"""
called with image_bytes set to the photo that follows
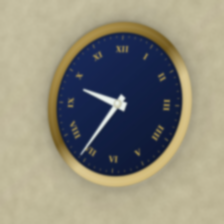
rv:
9.36
